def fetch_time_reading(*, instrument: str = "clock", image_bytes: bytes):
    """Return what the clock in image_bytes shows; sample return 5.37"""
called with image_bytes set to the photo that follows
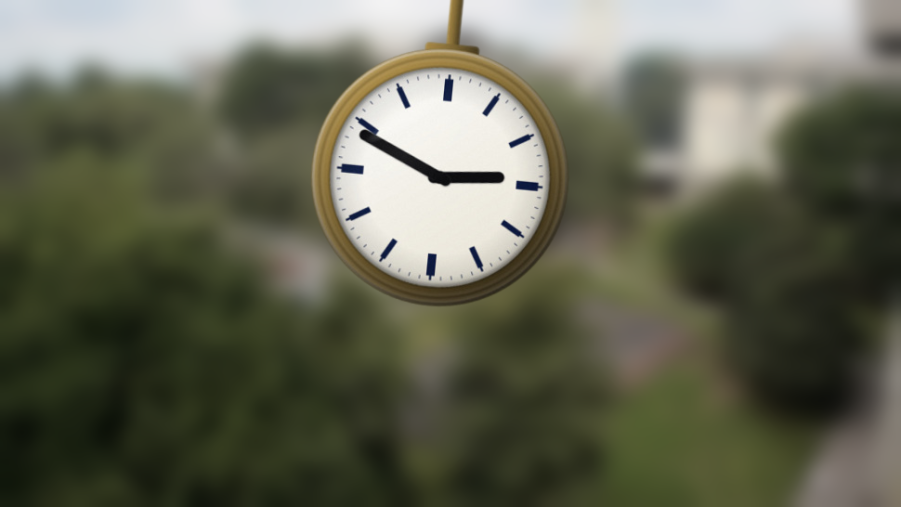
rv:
2.49
